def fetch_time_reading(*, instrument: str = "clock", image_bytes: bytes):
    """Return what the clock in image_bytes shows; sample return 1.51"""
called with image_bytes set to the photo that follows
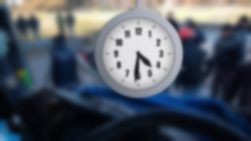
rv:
4.31
